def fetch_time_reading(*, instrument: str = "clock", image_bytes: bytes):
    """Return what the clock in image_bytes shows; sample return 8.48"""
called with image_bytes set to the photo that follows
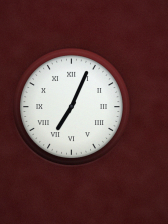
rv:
7.04
